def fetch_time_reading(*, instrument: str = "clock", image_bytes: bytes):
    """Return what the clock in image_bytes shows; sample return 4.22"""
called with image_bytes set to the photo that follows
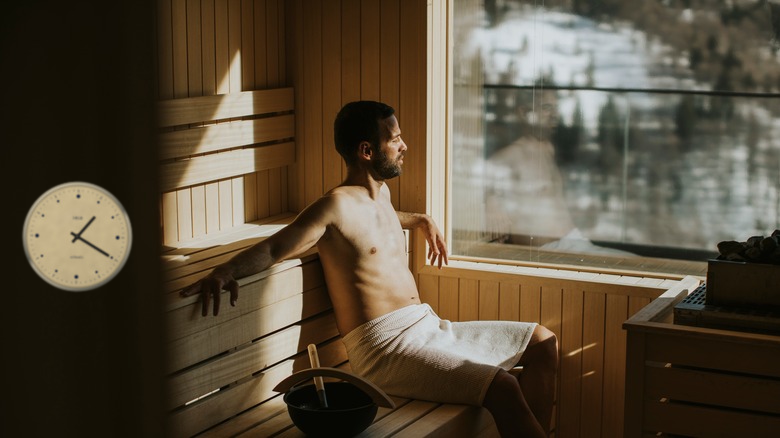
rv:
1.20
